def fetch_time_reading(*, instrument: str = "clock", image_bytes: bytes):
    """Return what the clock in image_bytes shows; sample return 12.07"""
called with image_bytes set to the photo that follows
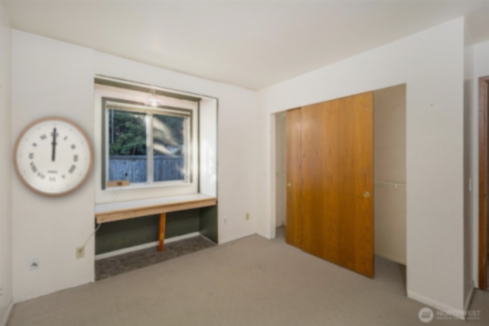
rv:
12.00
